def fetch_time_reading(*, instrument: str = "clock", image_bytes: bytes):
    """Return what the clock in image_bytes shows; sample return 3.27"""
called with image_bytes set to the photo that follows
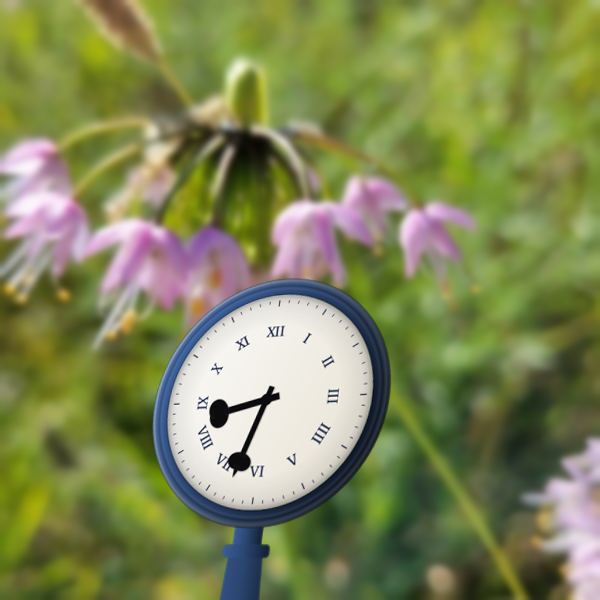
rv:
8.33
